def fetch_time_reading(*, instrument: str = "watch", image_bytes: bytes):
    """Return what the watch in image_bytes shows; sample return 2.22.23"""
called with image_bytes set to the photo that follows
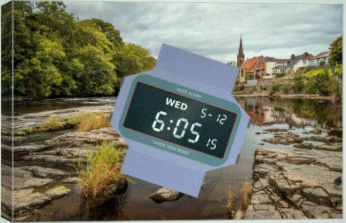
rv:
6.05.15
